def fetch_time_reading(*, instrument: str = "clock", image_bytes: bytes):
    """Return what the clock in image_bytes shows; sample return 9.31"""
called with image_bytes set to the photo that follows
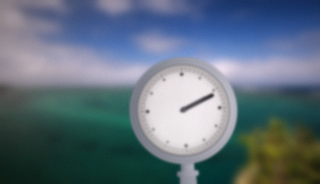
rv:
2.11
